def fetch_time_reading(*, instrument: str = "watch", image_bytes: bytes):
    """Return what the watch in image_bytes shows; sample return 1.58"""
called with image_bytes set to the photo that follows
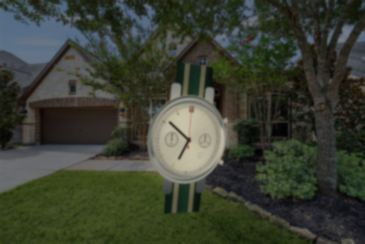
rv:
6.51
